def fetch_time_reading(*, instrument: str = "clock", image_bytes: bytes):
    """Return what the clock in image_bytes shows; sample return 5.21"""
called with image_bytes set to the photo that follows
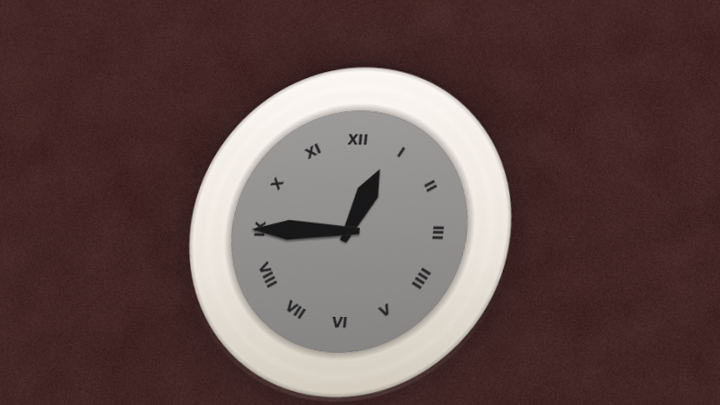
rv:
12.45
